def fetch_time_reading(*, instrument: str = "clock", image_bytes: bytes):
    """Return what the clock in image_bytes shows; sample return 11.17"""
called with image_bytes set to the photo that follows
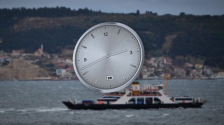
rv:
2.42
